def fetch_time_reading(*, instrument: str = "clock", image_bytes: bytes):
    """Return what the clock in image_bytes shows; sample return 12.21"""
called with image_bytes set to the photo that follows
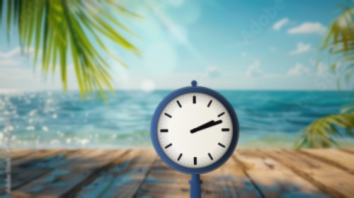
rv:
2.12
